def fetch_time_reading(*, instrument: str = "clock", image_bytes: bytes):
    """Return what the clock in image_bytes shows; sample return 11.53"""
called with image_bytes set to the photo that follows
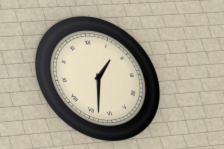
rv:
1.33
